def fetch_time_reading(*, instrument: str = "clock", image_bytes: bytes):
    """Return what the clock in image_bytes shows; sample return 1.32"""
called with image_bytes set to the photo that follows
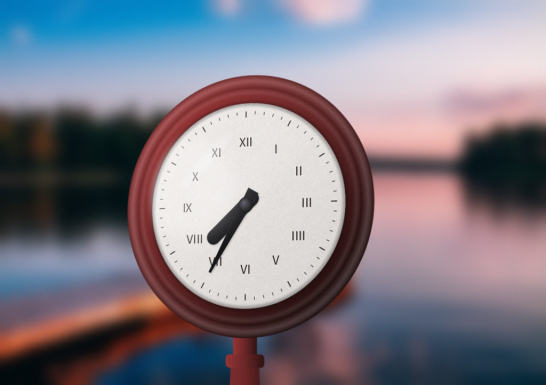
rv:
7.35
